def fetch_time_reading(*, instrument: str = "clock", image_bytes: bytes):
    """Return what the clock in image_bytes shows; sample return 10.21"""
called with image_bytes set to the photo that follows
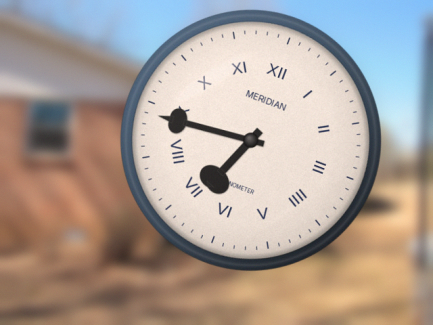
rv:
6.44
